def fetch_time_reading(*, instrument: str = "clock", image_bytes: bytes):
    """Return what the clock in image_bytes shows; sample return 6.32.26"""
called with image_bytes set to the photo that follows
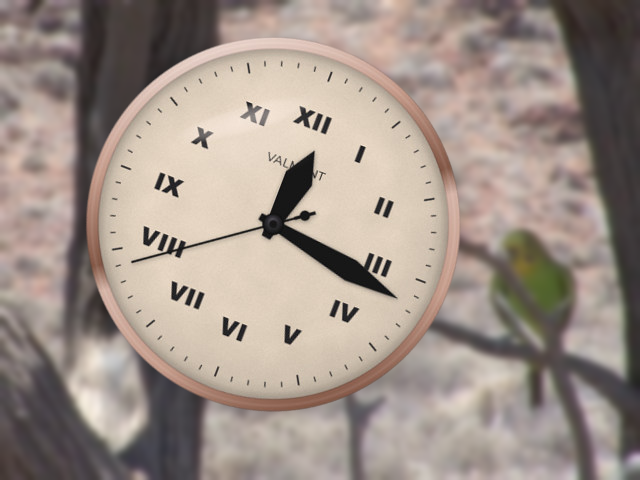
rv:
12.16.39
